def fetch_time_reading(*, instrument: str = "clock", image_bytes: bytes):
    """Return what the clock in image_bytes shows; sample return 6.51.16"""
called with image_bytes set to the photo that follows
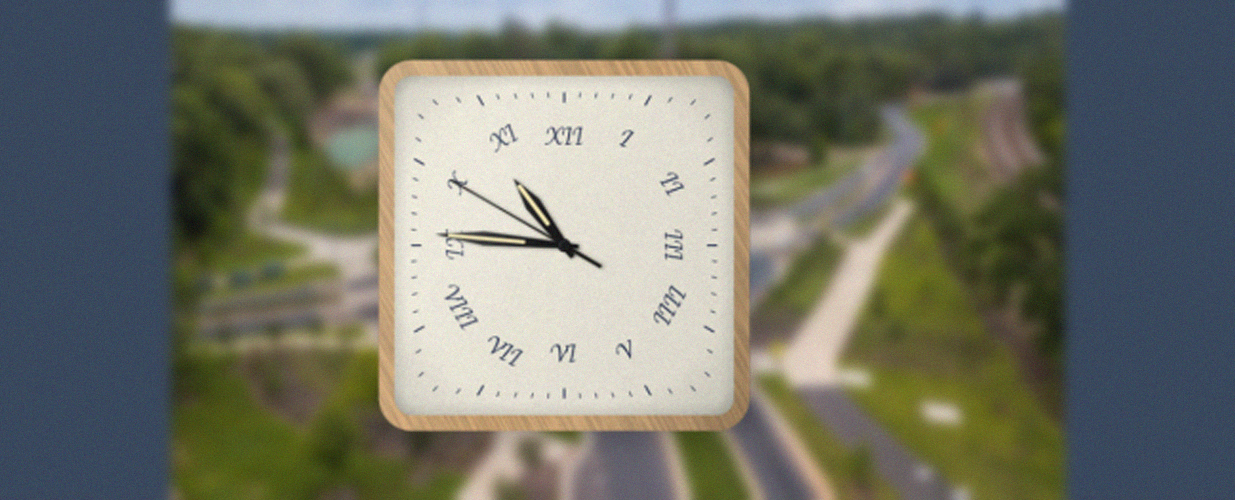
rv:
10.45.50
